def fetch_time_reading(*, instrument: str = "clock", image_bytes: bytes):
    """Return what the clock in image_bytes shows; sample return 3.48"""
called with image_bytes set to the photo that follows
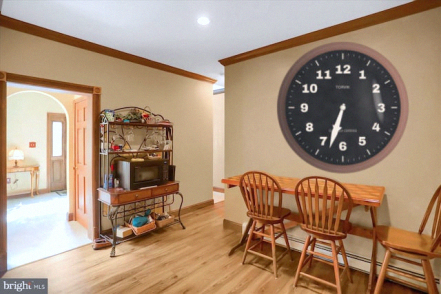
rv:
6.33
